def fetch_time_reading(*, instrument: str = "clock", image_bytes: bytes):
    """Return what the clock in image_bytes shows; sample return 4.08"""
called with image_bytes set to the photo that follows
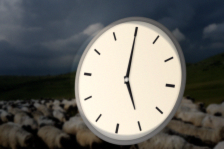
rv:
5.00
